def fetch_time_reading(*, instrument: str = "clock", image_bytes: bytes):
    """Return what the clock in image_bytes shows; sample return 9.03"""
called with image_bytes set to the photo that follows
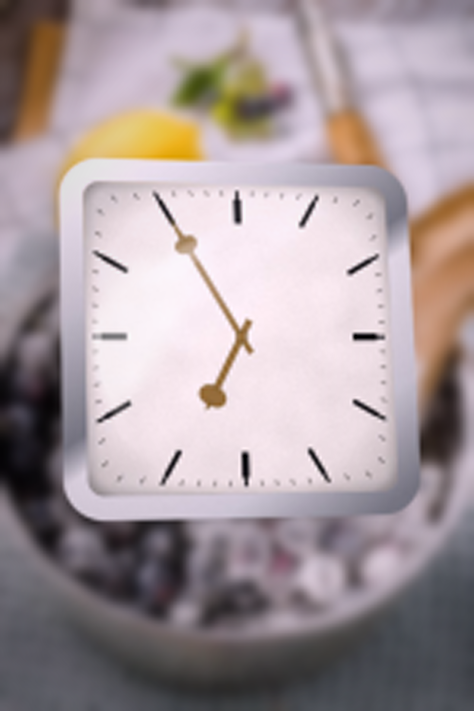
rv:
6.55
